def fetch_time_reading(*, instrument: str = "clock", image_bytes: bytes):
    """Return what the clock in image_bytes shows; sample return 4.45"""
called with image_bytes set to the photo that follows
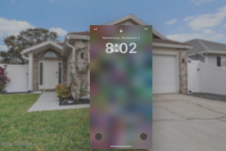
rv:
8.02
